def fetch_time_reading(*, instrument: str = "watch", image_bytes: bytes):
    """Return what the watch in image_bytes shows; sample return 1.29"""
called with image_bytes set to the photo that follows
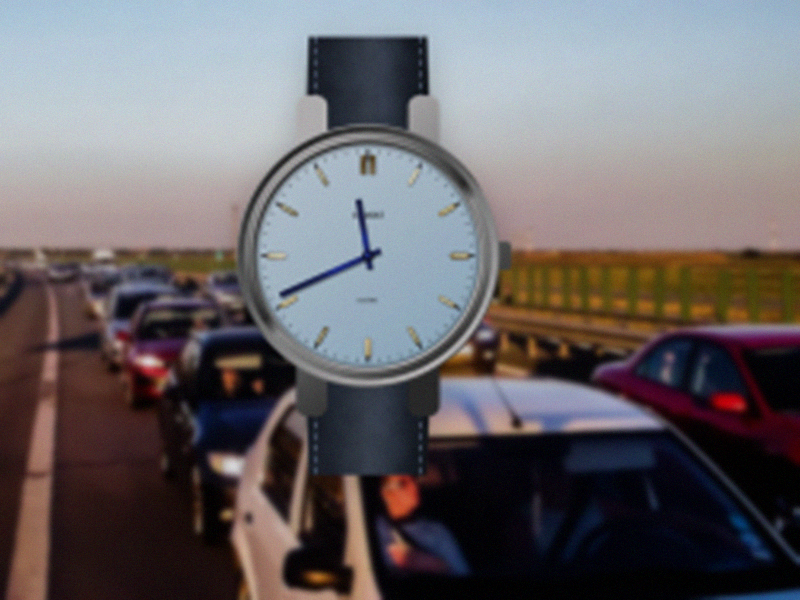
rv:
11.41
